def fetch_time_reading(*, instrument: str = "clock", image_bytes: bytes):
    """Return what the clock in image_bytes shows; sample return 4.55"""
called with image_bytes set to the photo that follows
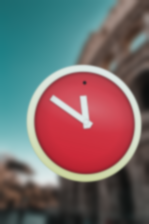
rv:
11.51
